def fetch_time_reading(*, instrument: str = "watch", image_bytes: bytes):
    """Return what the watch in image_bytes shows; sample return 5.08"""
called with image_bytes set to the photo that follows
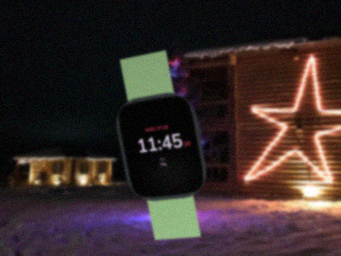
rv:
11.45
